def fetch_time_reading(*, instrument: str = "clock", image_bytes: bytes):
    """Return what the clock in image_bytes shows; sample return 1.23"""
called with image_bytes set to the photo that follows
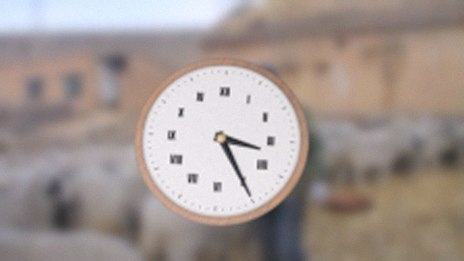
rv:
3.25
